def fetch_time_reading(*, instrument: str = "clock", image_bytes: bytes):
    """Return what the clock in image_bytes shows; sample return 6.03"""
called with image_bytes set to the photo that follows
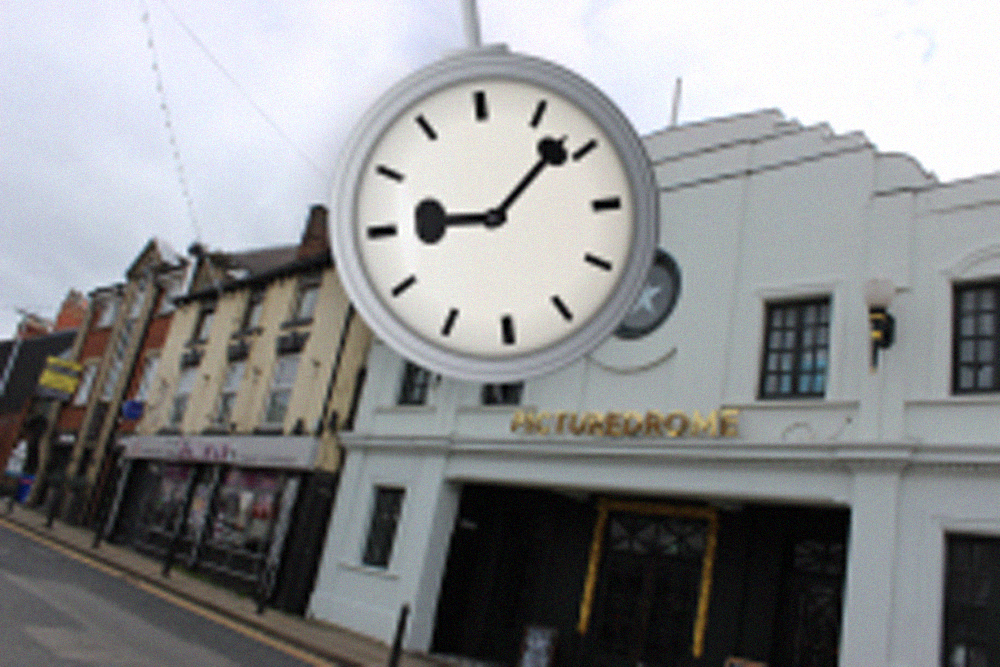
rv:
9.08
